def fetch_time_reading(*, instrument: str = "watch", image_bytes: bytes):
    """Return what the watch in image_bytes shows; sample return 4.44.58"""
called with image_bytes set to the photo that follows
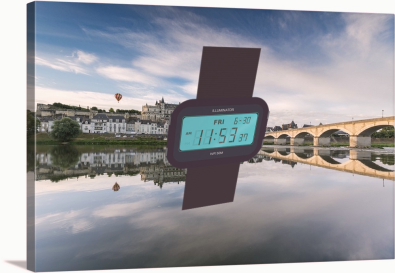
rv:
11.53.37
